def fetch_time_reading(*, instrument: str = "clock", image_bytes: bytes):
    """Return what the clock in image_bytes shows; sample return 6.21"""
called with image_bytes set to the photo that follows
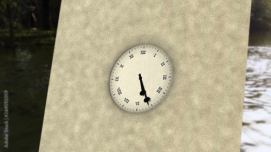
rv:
5.26
